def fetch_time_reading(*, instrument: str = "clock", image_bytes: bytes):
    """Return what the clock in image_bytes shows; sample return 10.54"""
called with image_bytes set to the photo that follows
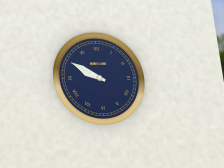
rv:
9.50
